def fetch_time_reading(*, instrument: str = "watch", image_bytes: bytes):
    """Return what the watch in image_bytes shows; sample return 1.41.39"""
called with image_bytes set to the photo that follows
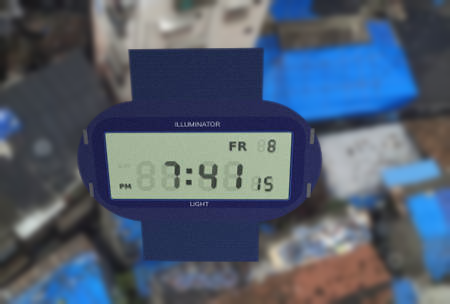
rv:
7.41.15
